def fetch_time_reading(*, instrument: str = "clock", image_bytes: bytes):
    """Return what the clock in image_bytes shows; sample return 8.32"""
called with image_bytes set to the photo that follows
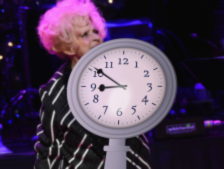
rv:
8.51
